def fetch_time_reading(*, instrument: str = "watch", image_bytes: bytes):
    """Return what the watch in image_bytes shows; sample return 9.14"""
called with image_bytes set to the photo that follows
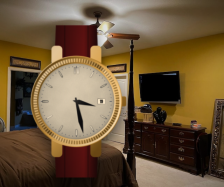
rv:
3.28
